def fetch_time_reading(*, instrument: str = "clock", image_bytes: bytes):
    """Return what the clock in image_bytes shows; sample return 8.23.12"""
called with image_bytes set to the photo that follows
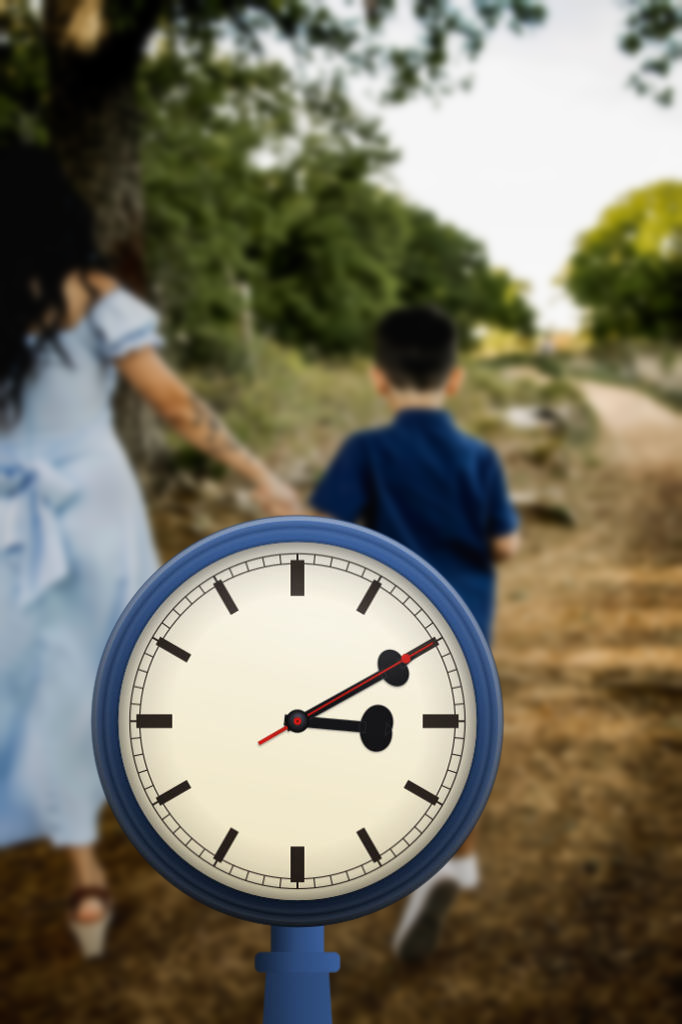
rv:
3.10.10
